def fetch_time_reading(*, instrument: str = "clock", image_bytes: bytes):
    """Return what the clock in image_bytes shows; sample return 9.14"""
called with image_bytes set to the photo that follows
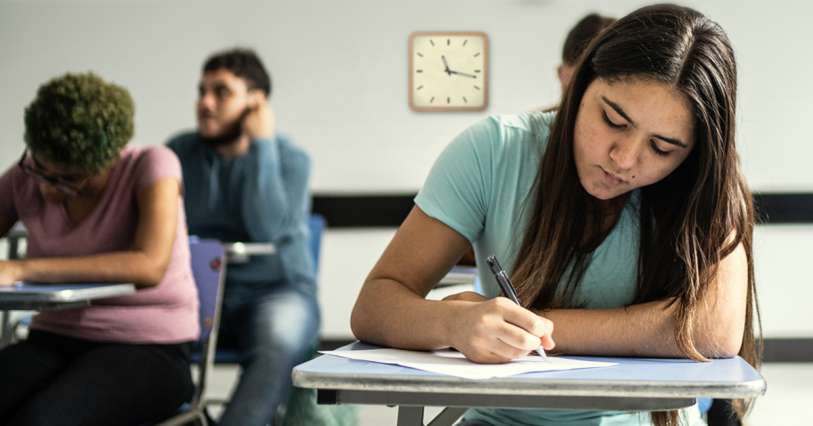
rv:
11.17
